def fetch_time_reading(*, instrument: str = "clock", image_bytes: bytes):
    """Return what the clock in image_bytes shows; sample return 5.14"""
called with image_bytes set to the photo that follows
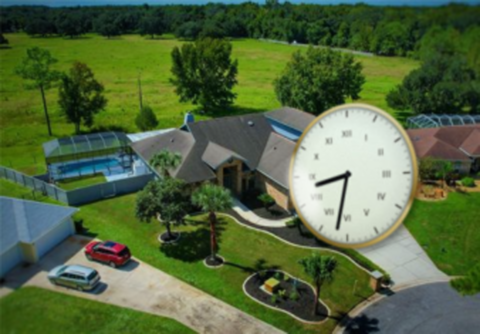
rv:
8.32
